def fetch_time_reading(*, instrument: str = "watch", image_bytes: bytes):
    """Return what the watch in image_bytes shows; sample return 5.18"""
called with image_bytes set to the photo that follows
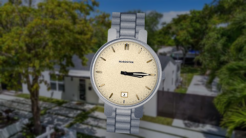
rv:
3.15
